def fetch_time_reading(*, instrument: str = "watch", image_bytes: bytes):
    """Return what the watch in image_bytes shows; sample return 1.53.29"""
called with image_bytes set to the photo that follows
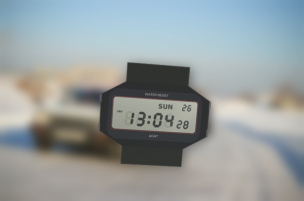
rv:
13.04.28
